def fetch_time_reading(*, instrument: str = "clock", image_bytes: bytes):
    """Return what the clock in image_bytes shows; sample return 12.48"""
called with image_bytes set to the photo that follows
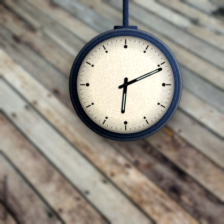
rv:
6.11
